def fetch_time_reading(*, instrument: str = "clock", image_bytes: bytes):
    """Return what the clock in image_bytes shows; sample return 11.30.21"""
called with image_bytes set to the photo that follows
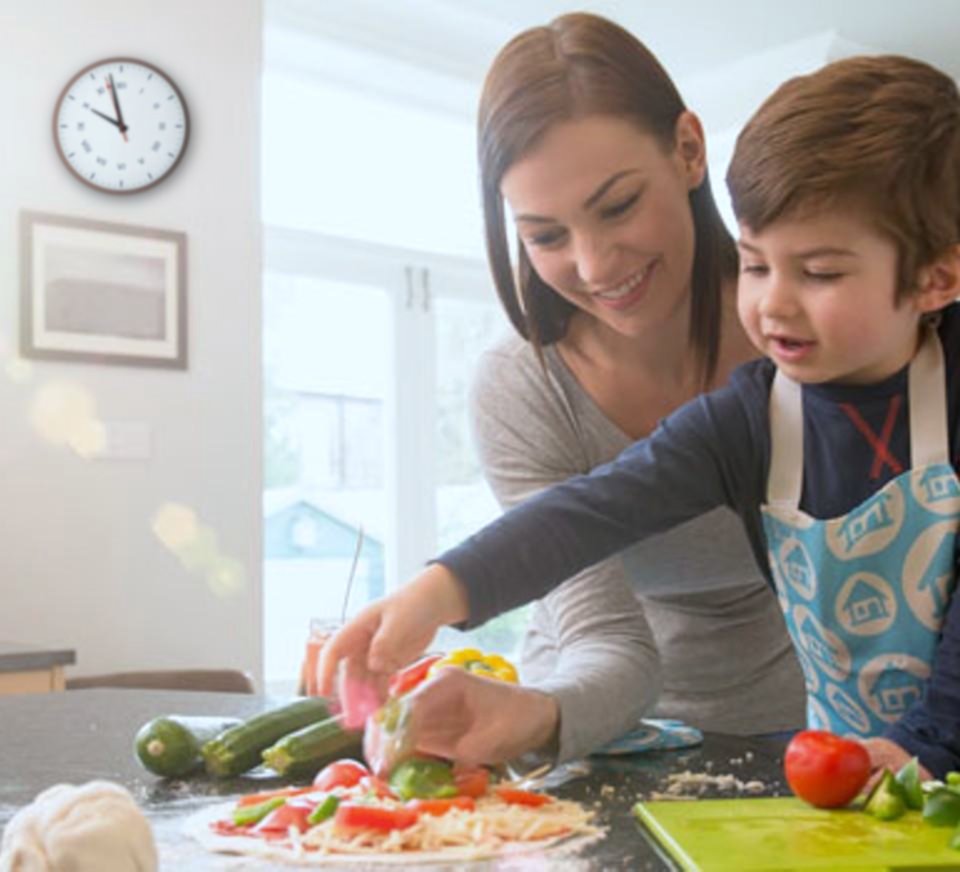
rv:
9.57.57
